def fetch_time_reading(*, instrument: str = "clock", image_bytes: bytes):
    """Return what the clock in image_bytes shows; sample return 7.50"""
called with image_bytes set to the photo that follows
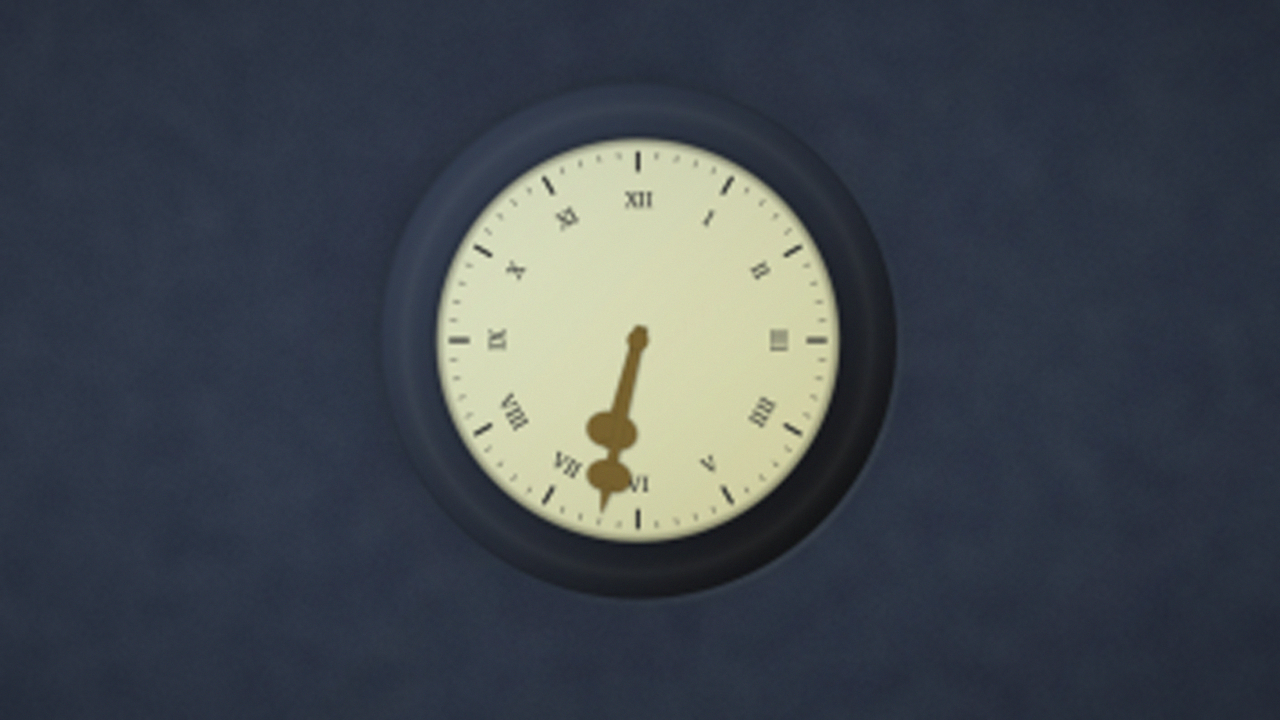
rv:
6.32
